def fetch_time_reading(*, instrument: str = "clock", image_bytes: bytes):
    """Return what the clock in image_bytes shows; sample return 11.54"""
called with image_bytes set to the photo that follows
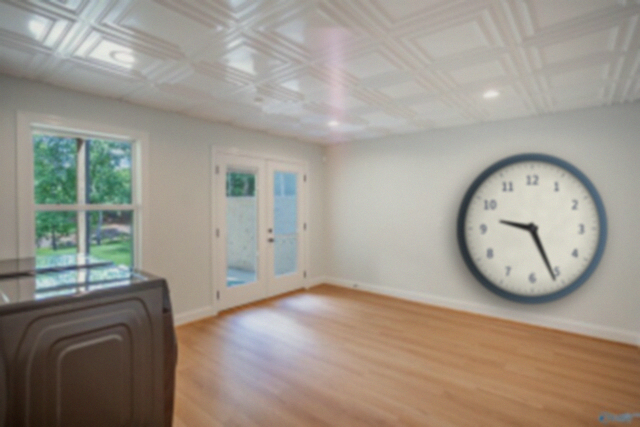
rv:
9.26
